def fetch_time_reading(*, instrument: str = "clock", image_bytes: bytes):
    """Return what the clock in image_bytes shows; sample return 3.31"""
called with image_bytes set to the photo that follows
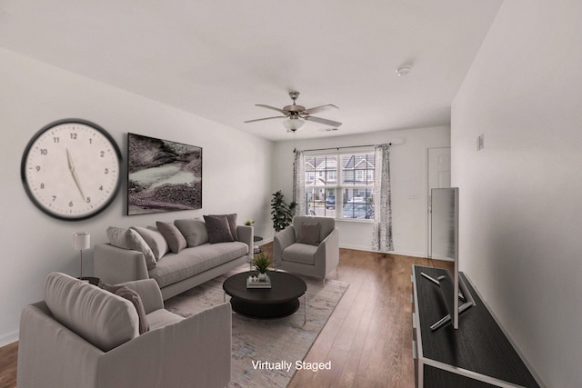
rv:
11.26
